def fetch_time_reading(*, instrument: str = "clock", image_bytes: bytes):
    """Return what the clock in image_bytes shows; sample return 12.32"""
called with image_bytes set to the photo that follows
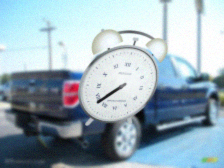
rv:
7.38
